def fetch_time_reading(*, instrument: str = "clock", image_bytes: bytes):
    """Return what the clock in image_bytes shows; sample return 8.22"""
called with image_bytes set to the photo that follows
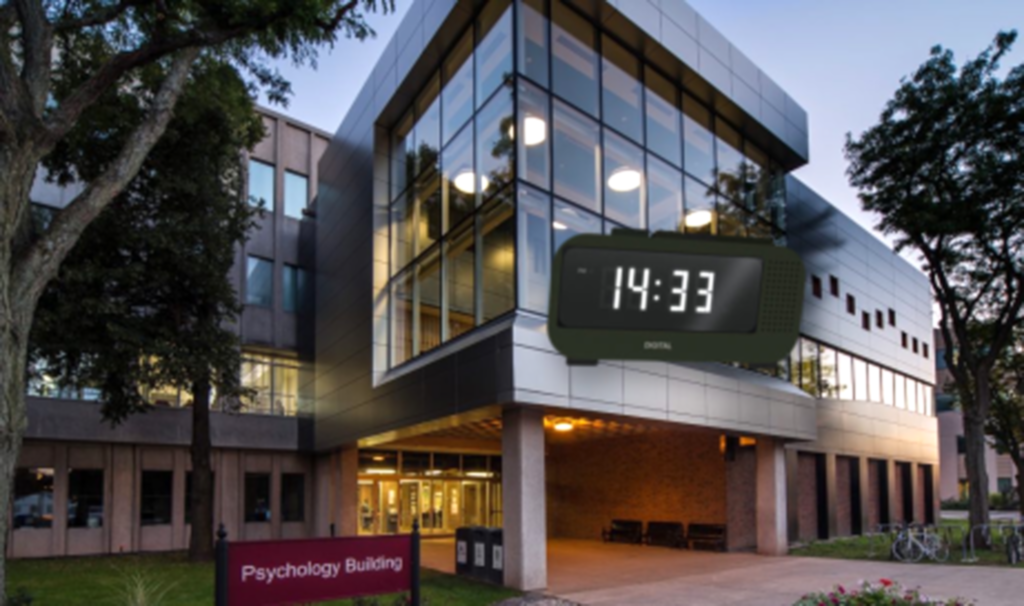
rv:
14.33
